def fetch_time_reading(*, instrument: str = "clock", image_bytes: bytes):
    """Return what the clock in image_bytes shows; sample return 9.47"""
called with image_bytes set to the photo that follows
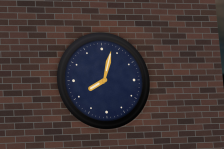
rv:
8.03
